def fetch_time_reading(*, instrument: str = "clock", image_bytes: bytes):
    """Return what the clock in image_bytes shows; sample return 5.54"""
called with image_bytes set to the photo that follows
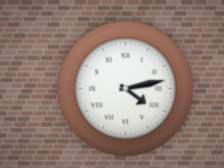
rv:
4.13
